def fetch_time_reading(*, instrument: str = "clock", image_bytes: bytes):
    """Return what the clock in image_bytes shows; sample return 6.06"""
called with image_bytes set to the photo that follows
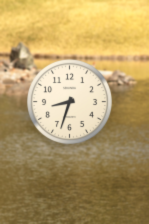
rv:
8.33
